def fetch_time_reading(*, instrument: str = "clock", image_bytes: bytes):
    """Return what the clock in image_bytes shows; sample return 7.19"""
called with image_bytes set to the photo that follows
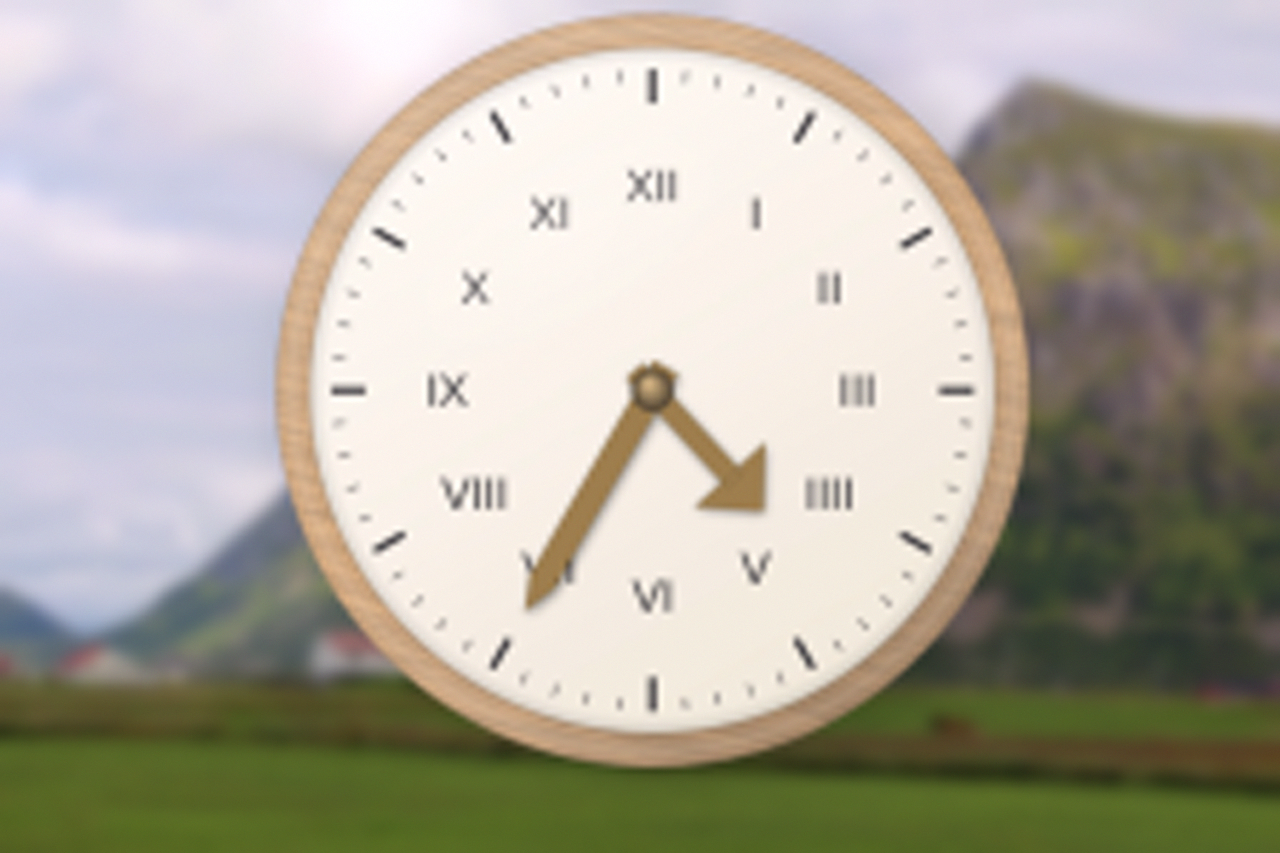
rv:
4.35
